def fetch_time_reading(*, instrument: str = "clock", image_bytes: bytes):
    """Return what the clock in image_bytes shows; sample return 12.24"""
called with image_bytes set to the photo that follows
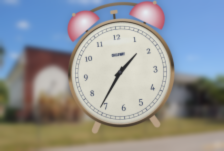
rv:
1.36
